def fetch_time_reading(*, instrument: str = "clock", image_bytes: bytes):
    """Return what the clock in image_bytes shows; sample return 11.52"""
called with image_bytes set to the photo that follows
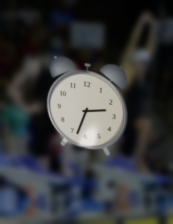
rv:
2.33
